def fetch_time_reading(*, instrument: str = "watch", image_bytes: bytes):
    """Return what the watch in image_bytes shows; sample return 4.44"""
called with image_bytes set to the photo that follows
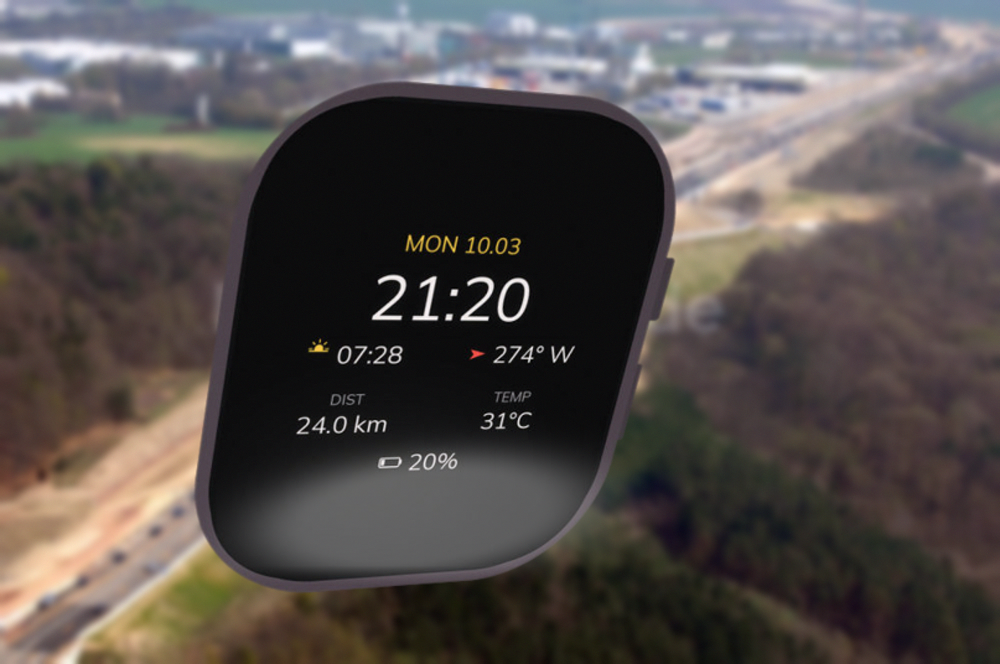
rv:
21.20
